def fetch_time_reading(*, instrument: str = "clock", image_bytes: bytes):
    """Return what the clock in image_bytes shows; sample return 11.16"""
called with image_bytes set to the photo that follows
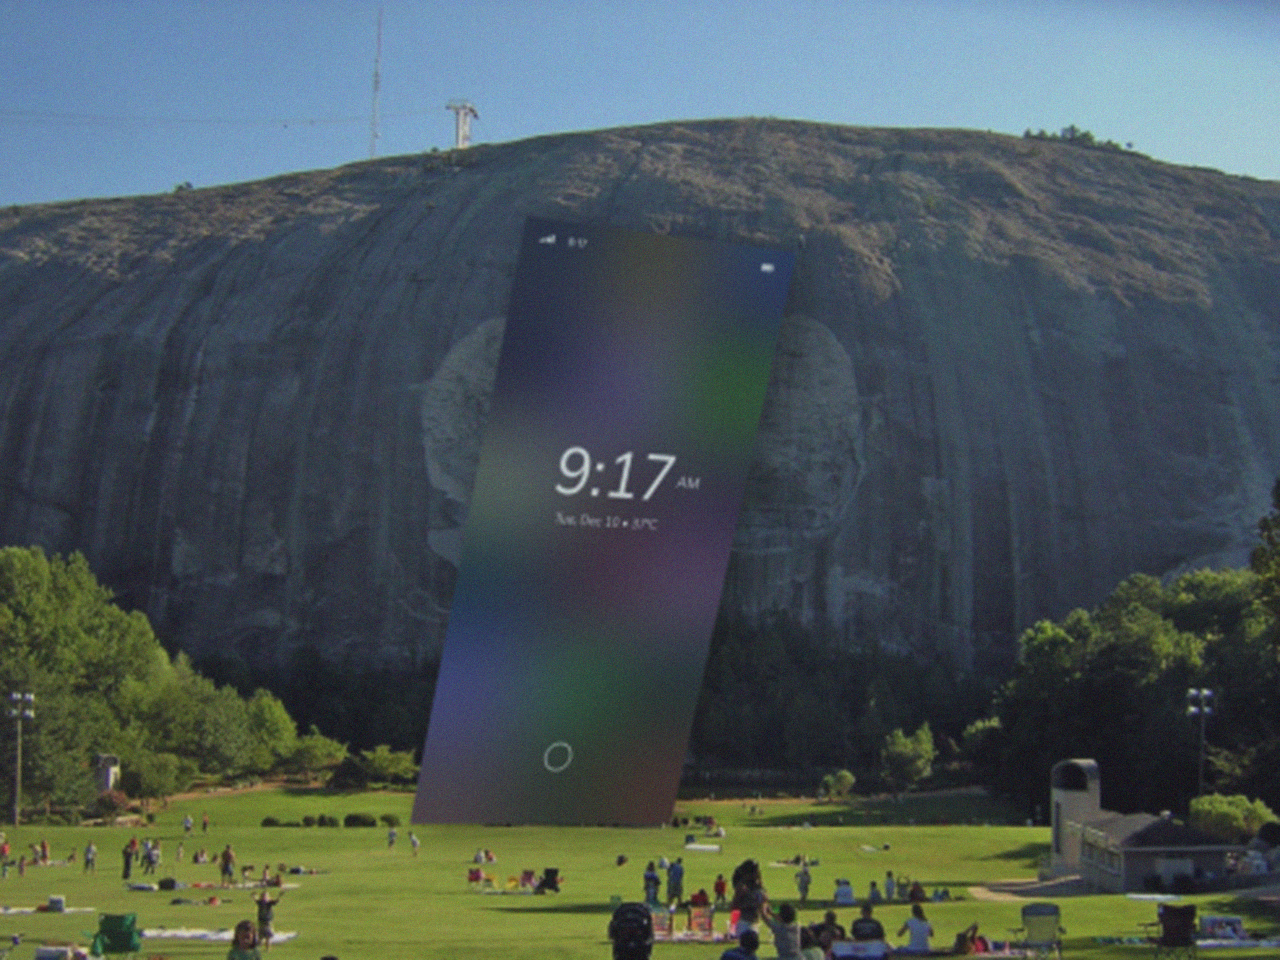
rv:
9.17
